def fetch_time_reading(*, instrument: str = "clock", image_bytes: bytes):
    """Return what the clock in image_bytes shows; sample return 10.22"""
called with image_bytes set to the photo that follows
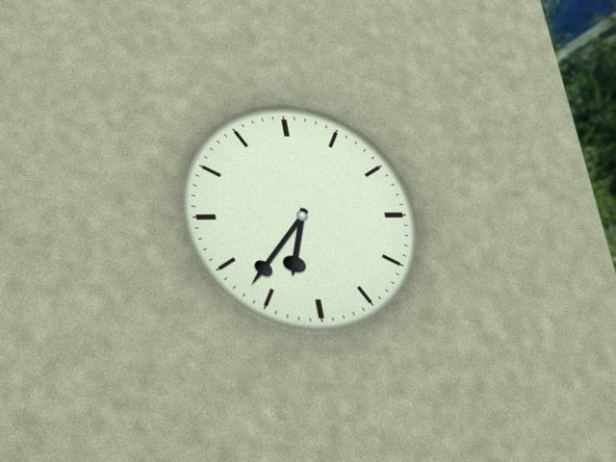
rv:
6.37
